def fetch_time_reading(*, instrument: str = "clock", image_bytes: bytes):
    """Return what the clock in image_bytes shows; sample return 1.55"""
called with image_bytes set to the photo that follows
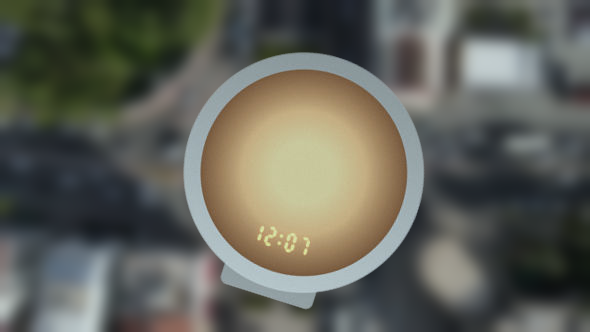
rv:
12.07
